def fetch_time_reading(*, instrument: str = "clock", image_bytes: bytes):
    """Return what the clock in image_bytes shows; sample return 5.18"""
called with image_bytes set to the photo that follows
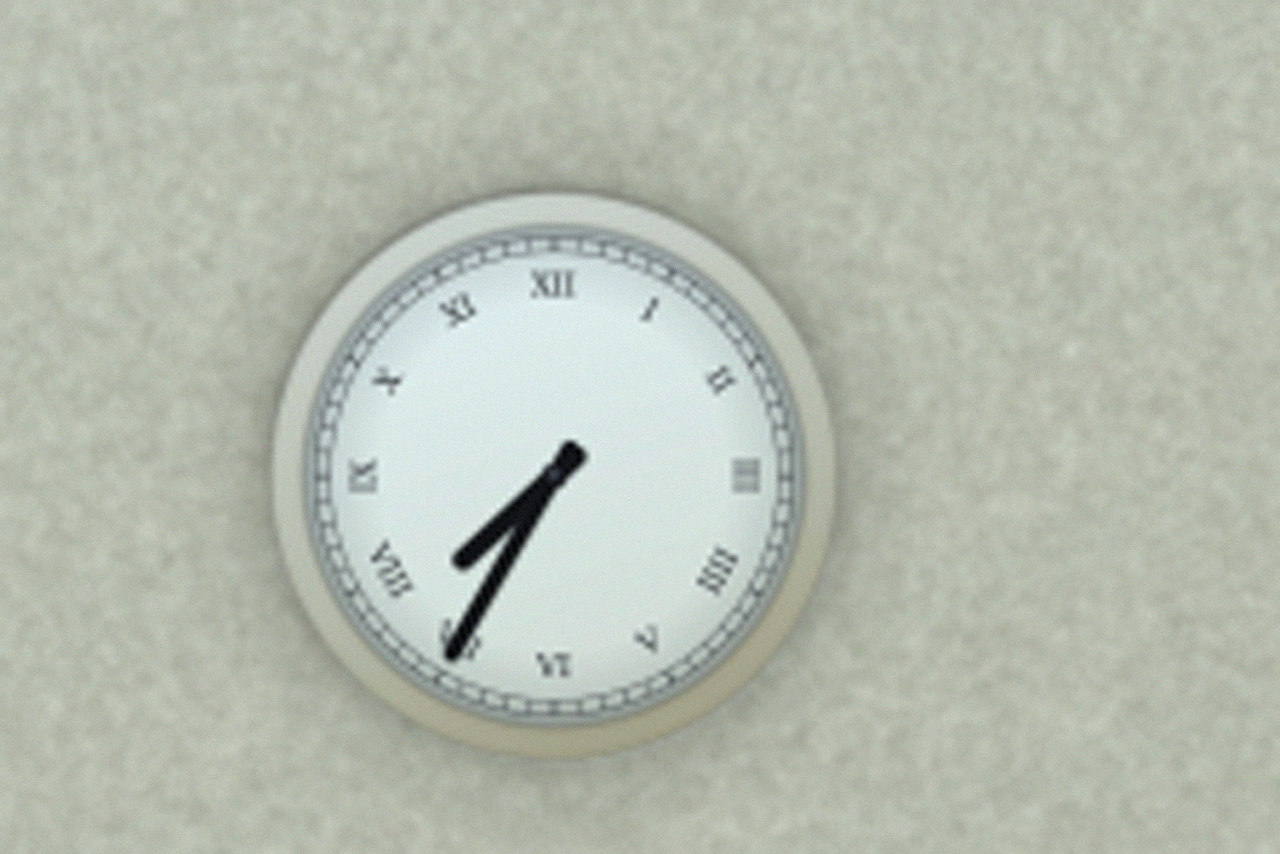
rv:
7.35
